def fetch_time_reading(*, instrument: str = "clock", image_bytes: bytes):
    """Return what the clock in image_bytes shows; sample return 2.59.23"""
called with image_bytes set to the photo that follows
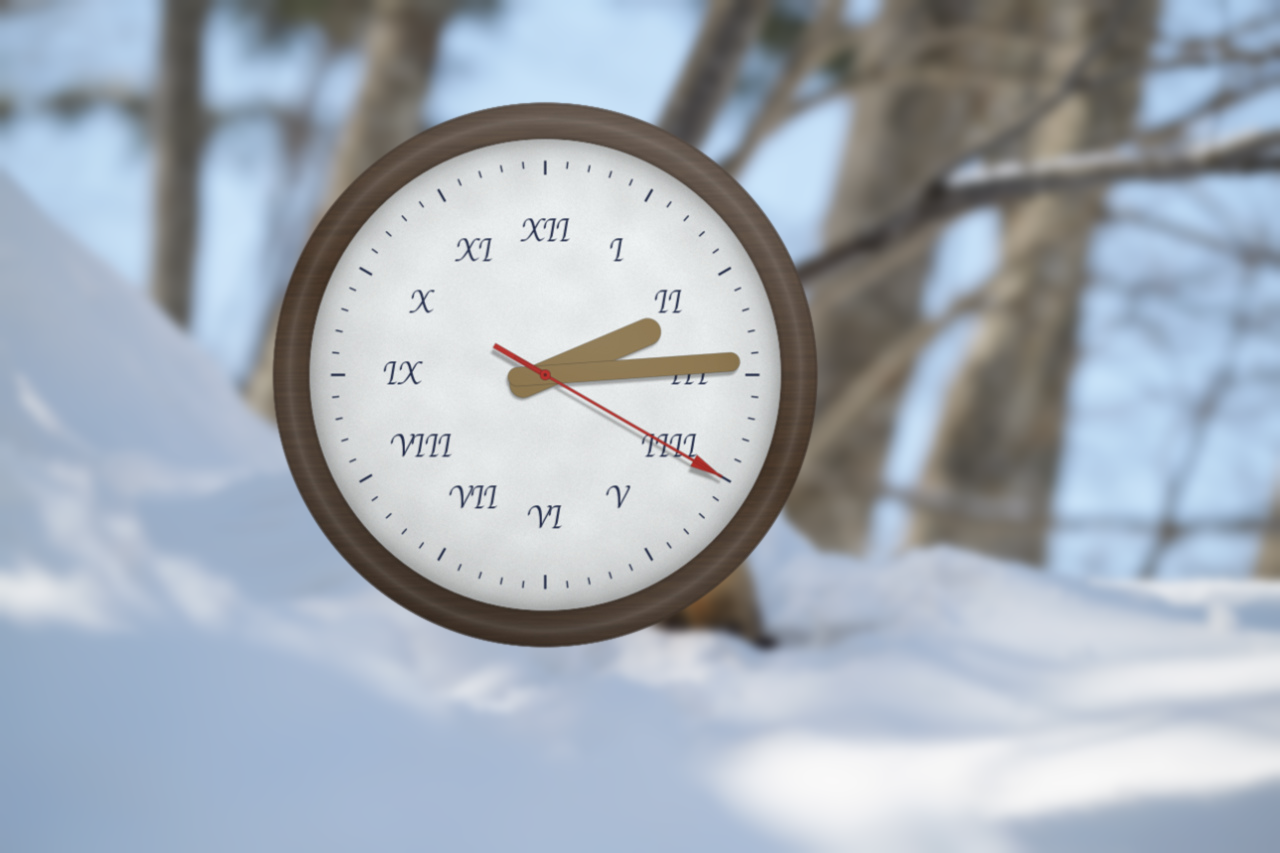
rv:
2.14.20
